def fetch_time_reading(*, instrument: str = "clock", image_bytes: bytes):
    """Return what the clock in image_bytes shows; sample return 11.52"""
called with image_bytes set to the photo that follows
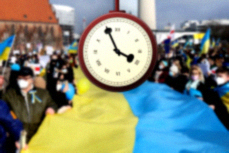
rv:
3.56
